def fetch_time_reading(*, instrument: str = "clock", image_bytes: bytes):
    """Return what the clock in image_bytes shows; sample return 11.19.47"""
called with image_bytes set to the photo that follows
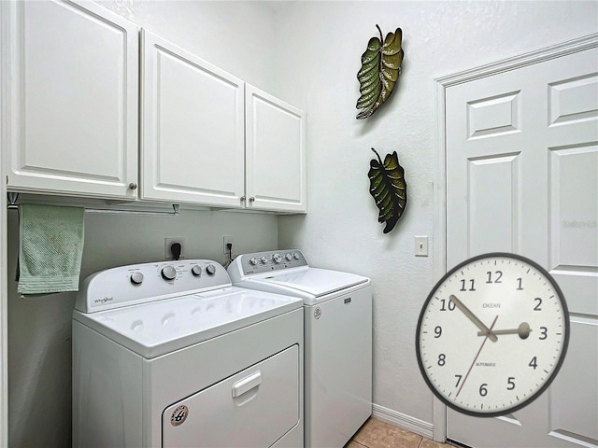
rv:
2.51.34
